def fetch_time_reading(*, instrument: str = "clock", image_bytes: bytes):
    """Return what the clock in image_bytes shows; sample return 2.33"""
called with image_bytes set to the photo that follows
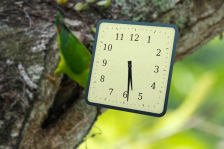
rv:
5.29
